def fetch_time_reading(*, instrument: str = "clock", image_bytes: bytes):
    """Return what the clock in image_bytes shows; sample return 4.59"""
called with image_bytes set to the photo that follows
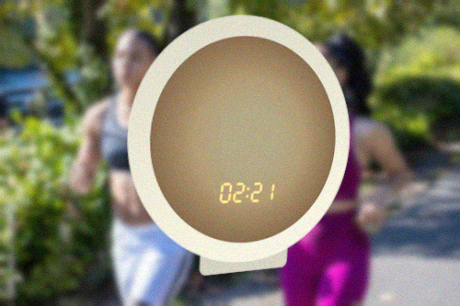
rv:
2.21
